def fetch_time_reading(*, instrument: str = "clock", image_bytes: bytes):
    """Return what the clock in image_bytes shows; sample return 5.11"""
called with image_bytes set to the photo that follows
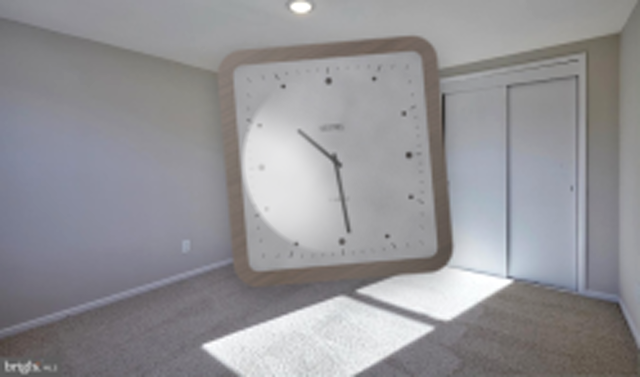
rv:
10.29
